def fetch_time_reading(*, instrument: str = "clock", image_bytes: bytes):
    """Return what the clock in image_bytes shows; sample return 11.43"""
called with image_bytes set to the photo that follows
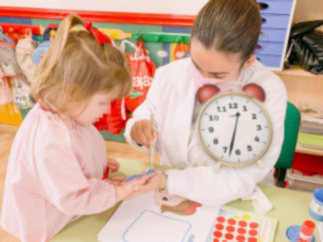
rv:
12.33
